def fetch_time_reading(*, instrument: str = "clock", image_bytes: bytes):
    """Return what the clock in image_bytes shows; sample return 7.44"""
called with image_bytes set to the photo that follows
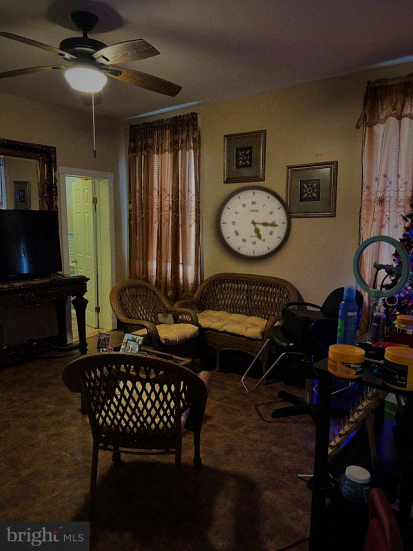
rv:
5.16
